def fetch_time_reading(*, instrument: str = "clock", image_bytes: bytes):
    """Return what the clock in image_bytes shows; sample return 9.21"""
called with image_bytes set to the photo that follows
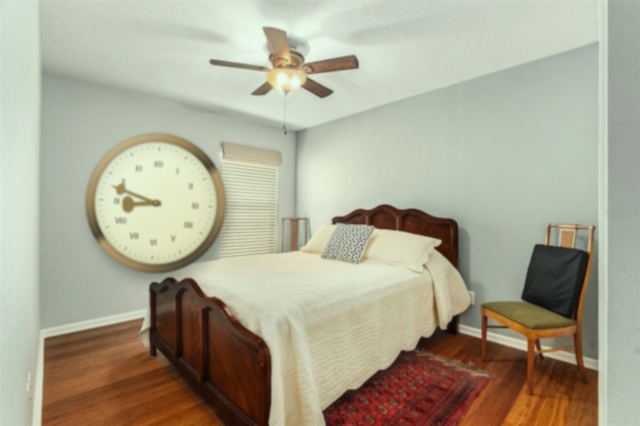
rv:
8.48
